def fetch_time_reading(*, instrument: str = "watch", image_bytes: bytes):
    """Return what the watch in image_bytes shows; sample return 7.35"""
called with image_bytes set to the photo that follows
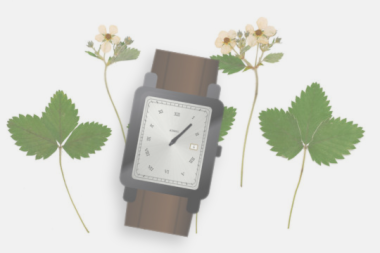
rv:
1.06
